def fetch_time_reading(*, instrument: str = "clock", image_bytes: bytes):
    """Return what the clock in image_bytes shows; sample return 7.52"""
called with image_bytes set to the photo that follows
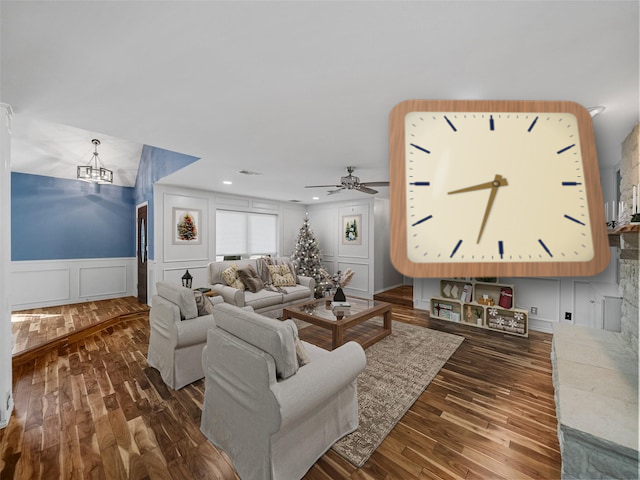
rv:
8.33
